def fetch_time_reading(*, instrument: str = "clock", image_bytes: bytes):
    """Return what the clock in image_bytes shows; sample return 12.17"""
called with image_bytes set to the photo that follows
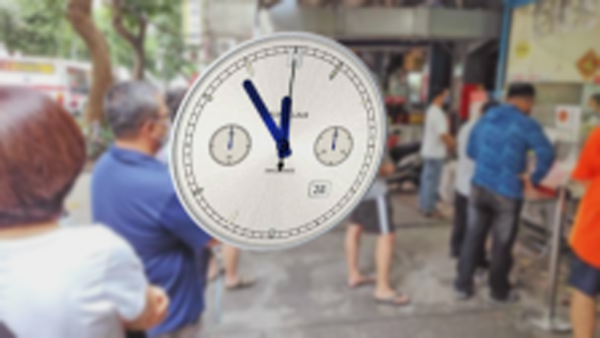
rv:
11.54
